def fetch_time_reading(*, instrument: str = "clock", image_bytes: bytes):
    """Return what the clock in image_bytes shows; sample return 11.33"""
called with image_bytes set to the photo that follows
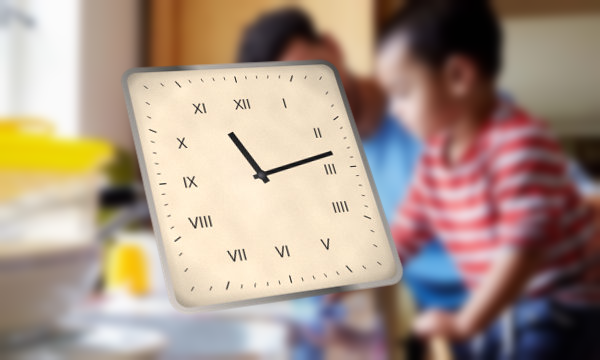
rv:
11.13
